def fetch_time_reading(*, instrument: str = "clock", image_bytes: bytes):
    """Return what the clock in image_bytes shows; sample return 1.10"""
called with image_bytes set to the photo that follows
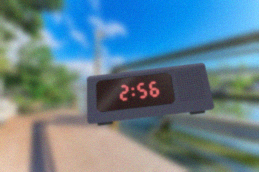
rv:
2.56
